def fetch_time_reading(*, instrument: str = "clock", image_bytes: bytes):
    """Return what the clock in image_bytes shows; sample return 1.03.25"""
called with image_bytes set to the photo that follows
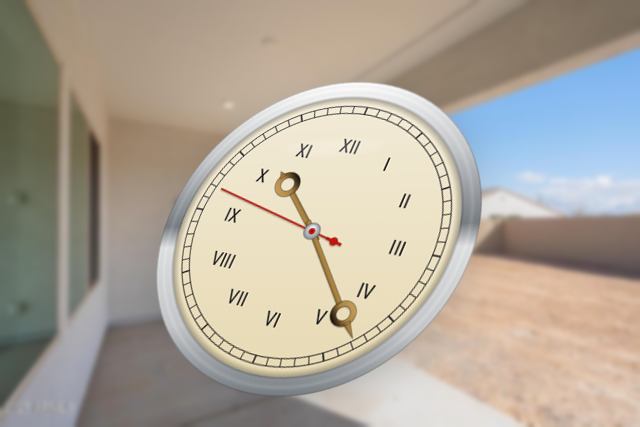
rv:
10.22.47
